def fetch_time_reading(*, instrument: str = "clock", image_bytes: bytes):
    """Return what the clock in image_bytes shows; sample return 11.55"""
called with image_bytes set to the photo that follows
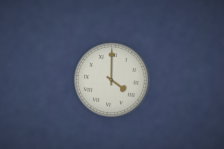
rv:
3.59
